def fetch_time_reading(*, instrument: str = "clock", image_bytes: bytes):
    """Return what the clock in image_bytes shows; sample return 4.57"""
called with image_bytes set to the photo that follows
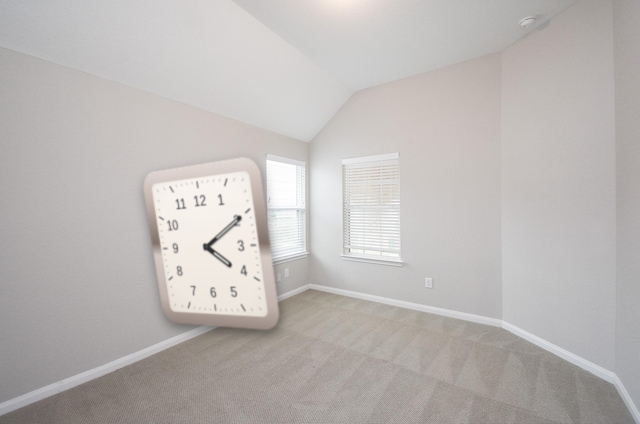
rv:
4.10
